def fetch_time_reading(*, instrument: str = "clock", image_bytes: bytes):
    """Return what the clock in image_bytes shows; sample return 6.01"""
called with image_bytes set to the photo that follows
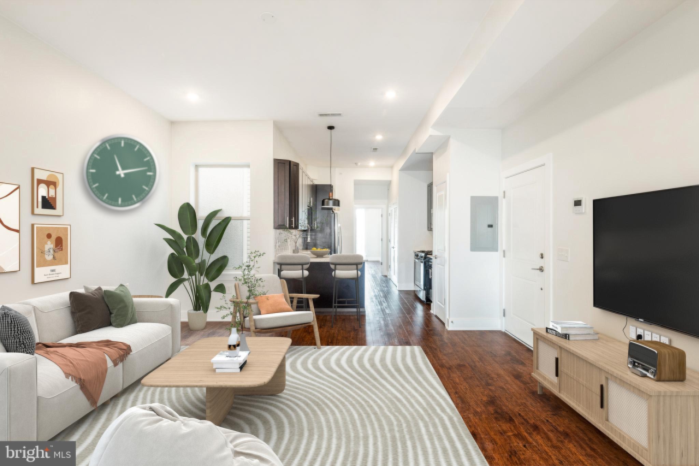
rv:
11.13
